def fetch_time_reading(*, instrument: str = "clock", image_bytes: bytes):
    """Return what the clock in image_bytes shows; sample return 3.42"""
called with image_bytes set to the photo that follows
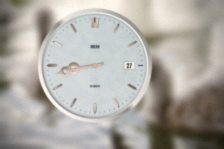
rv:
8.43
